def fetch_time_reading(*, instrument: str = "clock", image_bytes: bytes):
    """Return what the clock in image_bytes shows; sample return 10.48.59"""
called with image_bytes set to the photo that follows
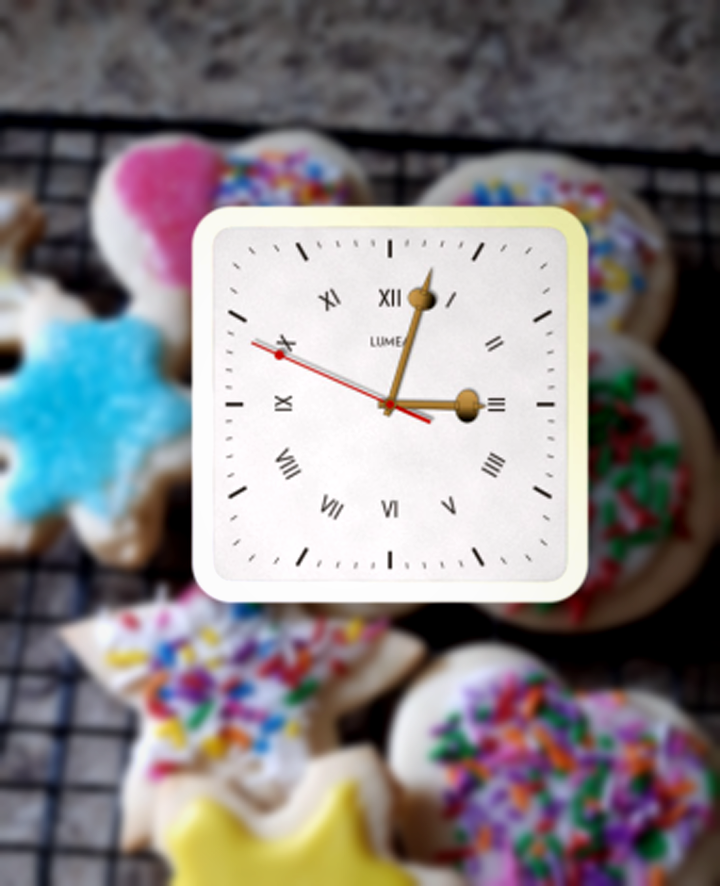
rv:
3.02.49
